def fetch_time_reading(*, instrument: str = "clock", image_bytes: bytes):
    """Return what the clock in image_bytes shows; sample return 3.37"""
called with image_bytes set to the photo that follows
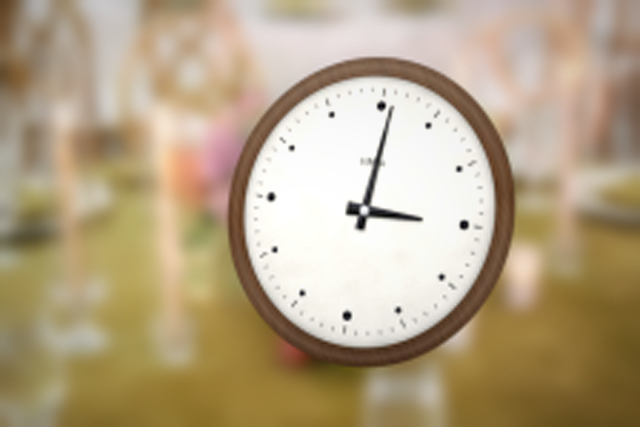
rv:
3.01
